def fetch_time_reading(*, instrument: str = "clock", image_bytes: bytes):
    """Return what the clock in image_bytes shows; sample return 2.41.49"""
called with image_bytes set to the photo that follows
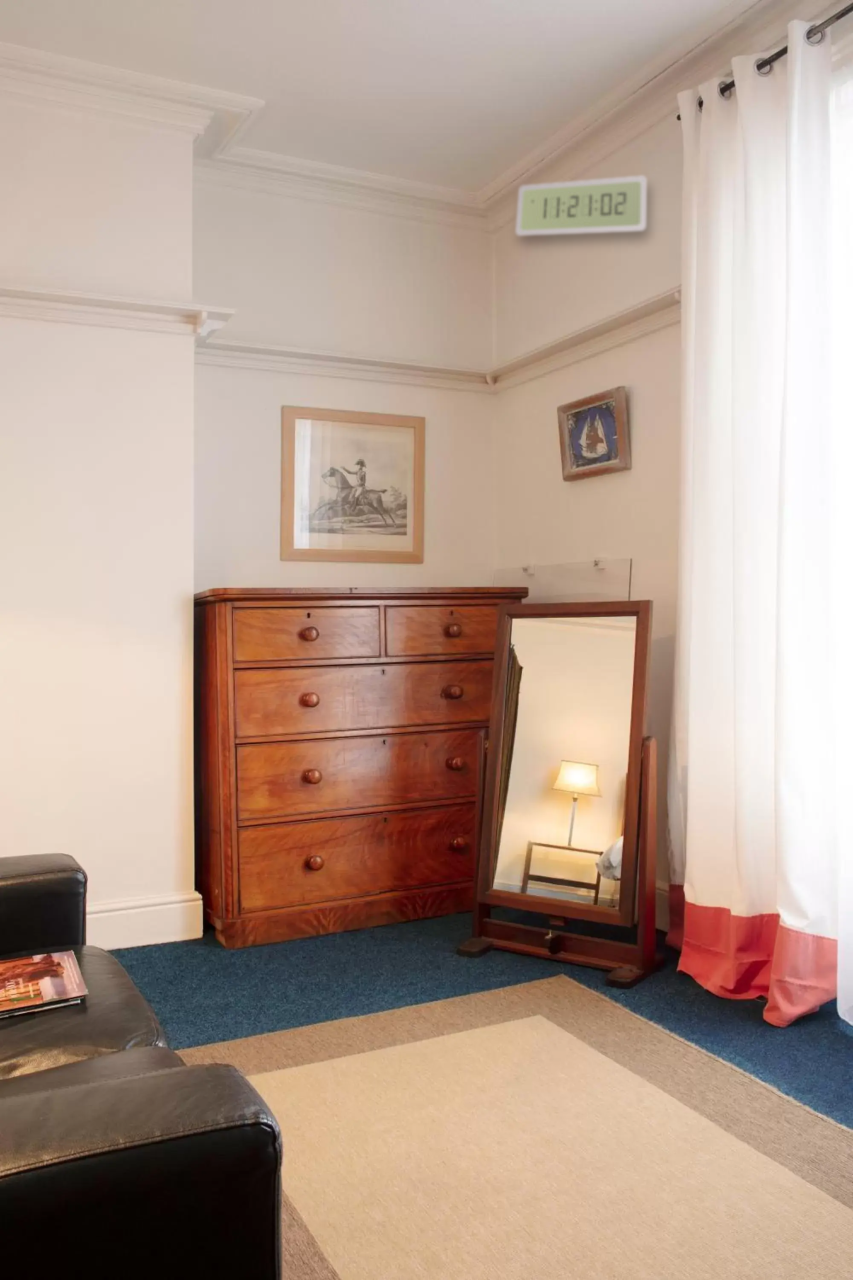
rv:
11.21.02
